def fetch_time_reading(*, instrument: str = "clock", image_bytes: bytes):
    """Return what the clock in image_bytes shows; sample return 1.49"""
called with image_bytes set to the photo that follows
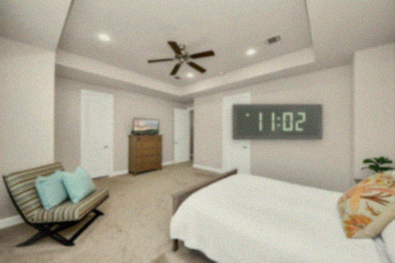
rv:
11.02
